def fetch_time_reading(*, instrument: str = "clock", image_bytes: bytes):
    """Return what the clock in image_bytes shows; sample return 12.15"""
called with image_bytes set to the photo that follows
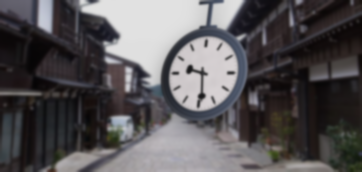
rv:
9.29
